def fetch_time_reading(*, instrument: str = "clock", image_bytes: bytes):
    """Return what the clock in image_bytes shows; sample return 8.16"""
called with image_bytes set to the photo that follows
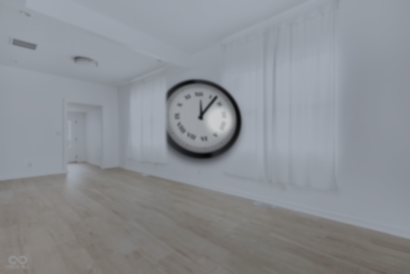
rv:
12.07
